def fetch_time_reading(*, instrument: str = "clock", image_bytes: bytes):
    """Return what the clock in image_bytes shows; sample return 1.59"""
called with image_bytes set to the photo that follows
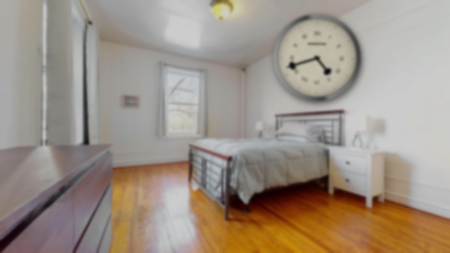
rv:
4.42
